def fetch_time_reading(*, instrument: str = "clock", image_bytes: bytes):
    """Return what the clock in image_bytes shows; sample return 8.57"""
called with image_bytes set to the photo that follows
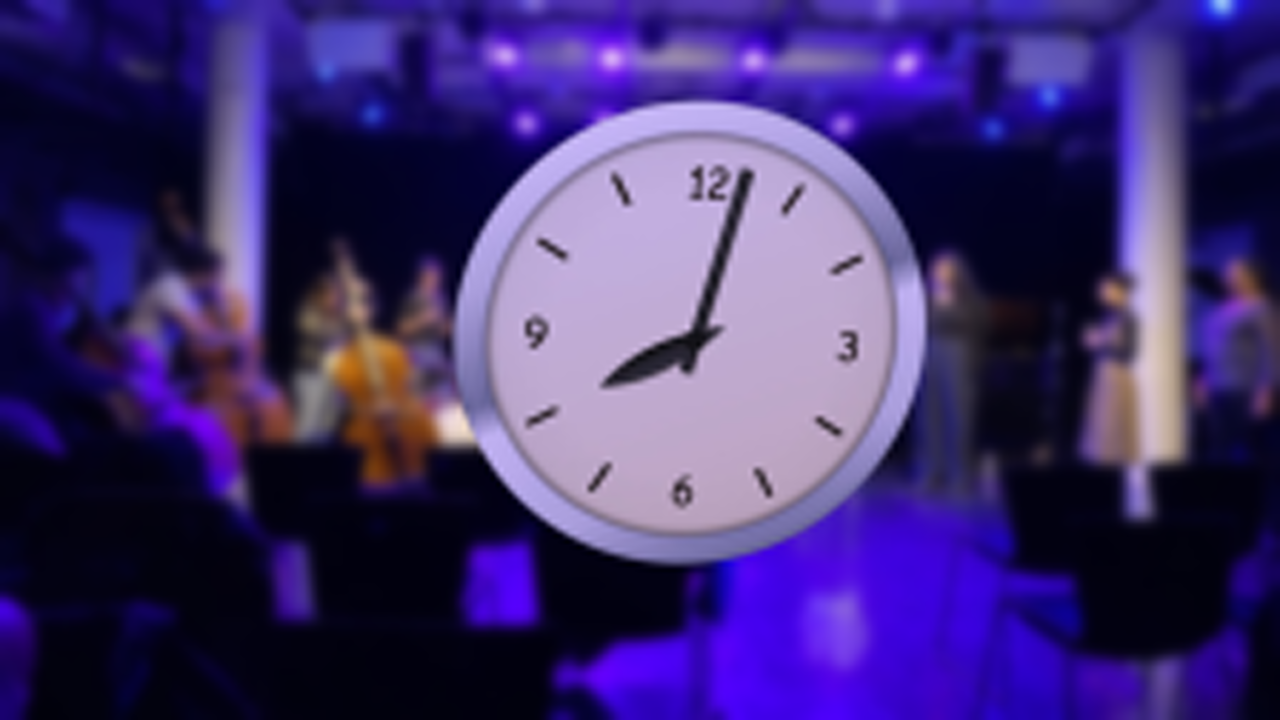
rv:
8.02
